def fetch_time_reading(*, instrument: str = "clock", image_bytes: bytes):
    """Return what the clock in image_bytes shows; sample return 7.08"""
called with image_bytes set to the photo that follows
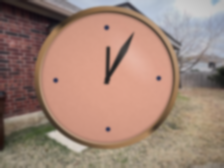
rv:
12.05
